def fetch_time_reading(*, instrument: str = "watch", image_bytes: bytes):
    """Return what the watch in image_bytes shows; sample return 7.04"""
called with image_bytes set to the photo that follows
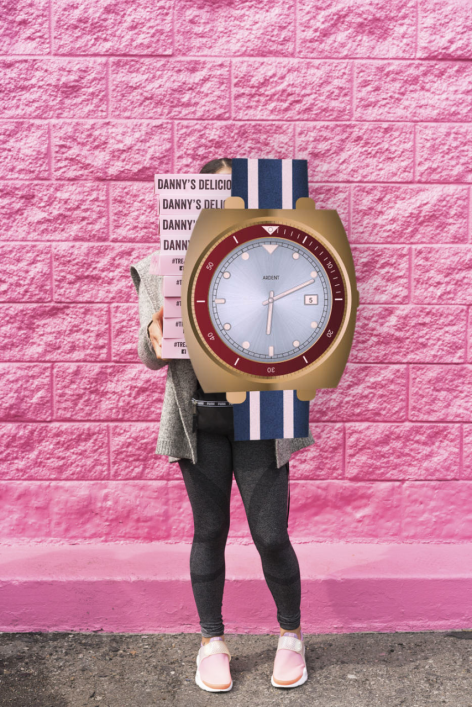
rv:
6.11
